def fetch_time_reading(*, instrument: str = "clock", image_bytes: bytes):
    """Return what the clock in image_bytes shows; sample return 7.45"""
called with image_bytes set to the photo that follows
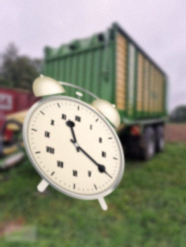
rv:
11.20
